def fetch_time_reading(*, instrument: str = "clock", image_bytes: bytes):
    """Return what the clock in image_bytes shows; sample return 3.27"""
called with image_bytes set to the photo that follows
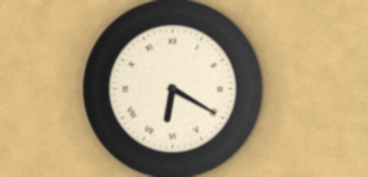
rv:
6.20
